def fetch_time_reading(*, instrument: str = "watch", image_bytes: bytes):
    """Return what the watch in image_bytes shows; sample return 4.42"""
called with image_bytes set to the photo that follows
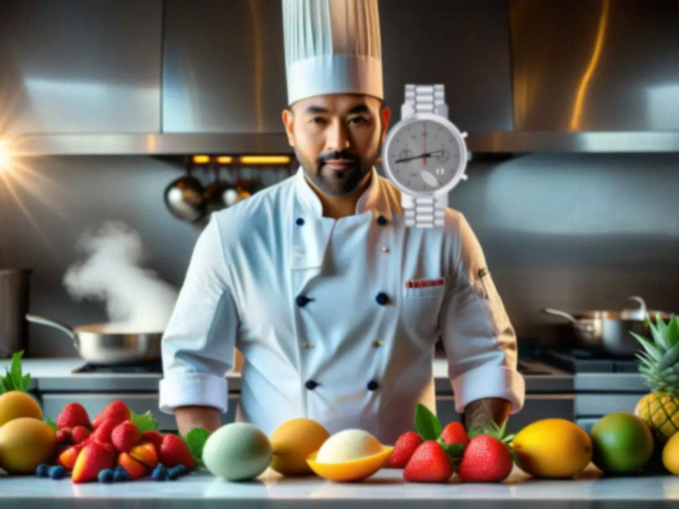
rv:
2.43
